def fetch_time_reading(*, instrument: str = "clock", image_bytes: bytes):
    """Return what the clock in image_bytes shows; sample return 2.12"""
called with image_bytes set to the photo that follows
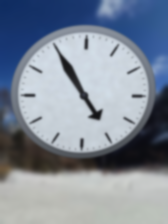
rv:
4.55
